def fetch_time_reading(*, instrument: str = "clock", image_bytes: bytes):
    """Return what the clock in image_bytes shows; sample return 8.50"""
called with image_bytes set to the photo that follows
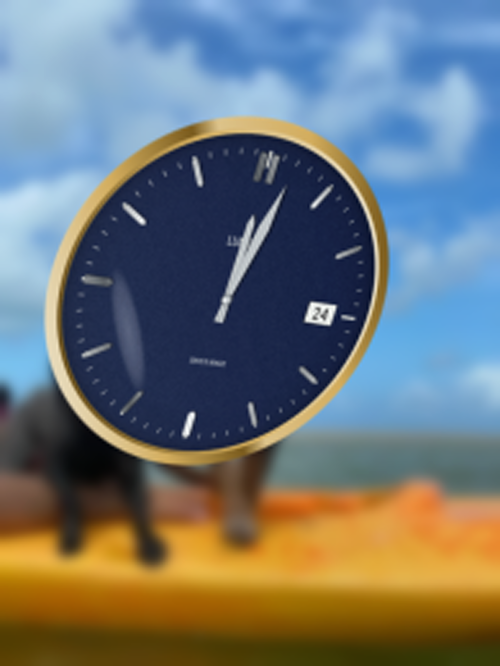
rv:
12.02
